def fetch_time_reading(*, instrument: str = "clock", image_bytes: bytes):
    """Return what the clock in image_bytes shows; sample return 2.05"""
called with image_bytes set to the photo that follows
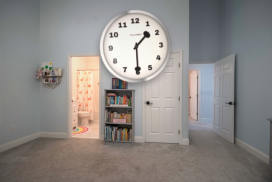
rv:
1.30
